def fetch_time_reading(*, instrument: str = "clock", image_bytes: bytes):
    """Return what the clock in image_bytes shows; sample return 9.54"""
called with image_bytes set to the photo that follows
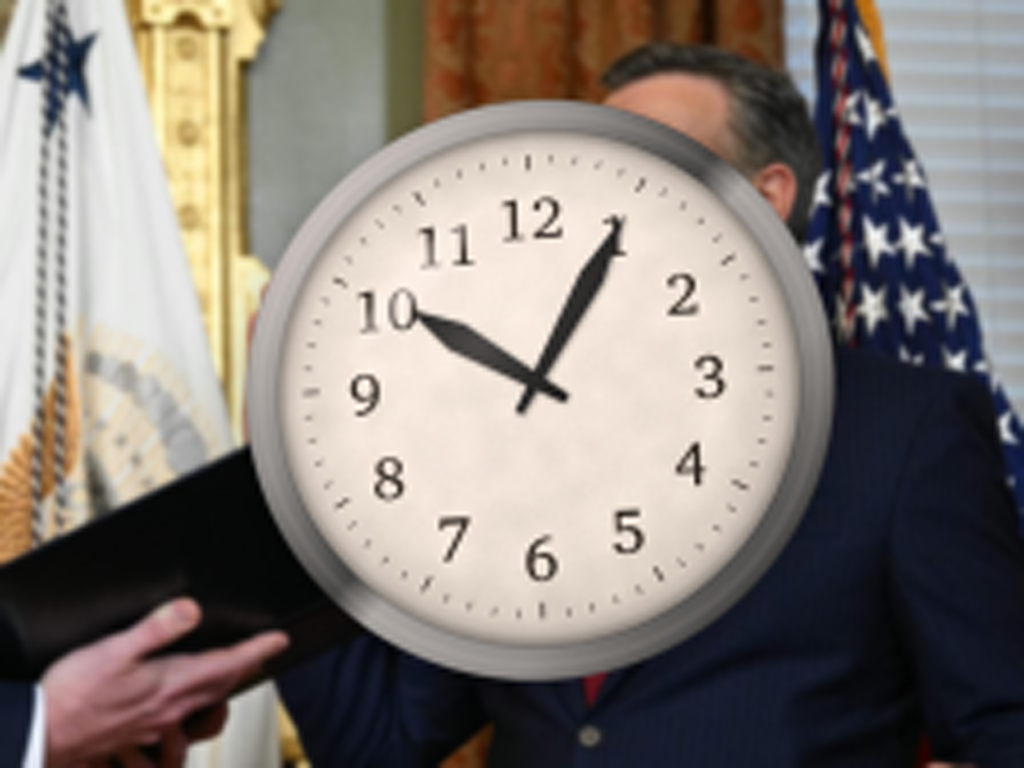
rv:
10.05
